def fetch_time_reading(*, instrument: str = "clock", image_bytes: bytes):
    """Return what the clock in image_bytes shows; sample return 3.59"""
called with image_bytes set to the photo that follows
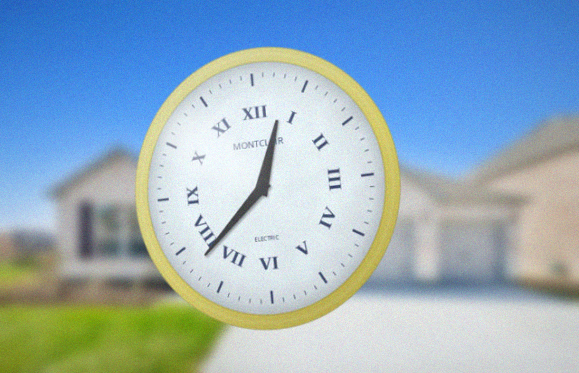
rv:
12.38
